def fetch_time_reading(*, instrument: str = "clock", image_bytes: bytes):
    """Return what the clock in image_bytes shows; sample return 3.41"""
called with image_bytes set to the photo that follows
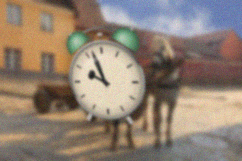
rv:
9.57
